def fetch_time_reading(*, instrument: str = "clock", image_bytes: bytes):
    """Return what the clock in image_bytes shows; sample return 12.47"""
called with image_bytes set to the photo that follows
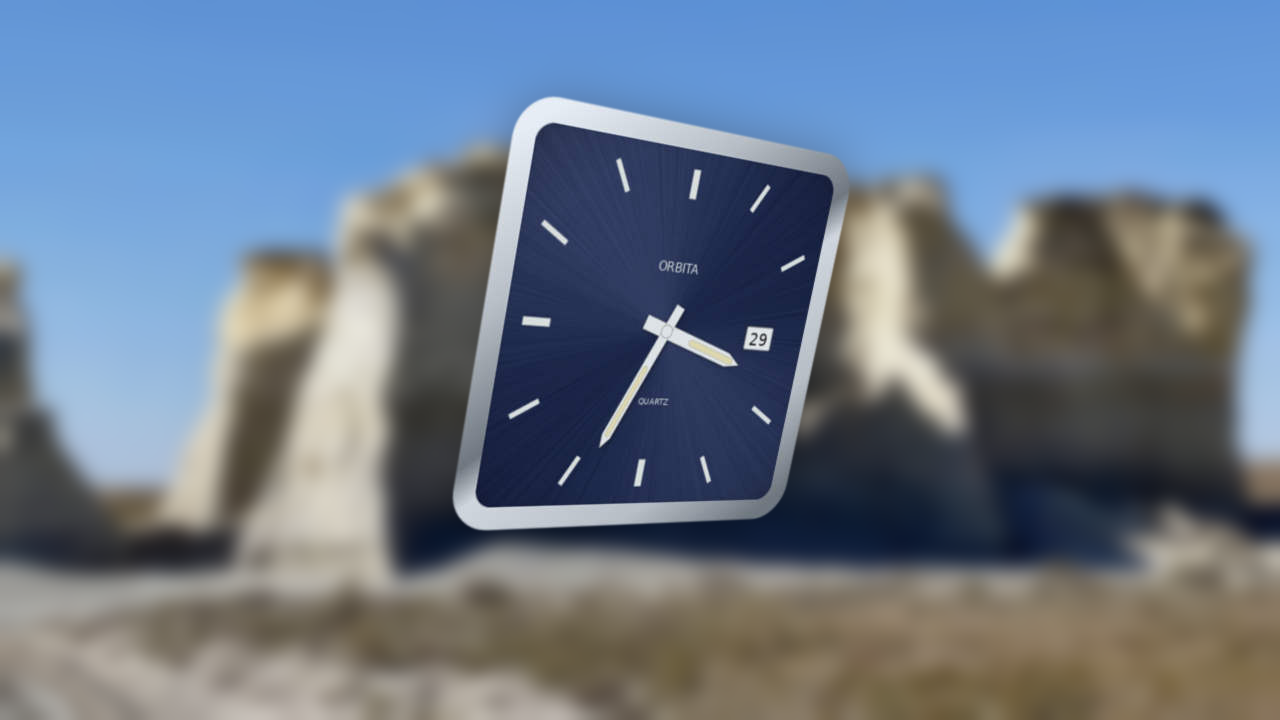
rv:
3.34
